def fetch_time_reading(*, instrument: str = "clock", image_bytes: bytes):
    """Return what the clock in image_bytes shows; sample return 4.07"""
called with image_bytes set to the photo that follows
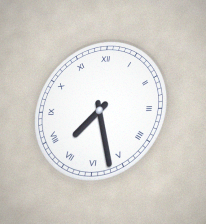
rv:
7.27
